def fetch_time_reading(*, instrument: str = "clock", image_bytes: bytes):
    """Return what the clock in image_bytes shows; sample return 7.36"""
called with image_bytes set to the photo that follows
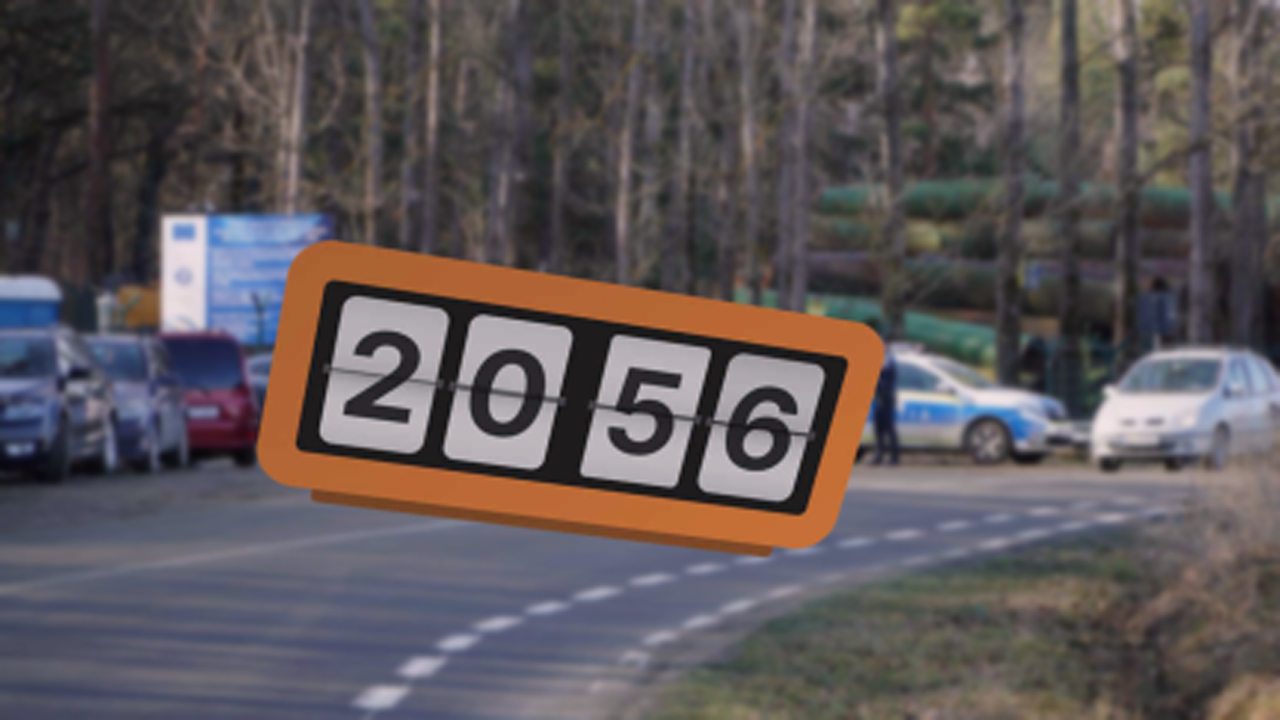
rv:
20.56
